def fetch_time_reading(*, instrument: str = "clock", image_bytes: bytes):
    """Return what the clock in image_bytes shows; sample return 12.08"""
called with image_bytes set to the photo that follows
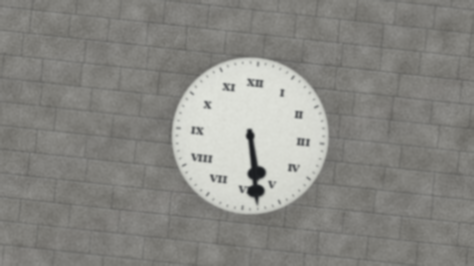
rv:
5.28
